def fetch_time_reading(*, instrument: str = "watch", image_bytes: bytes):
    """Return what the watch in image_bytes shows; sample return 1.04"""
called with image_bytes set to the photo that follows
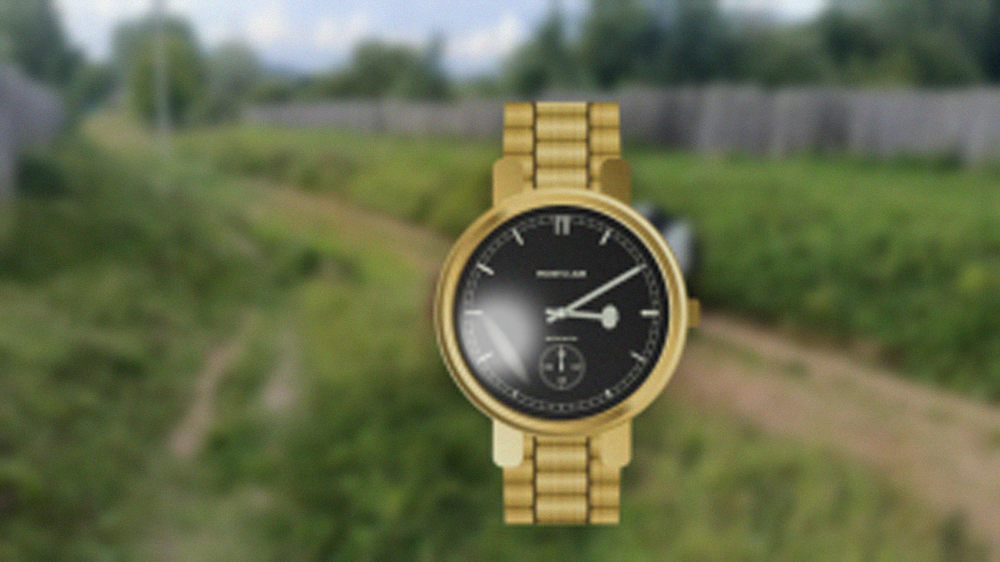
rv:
3.10
